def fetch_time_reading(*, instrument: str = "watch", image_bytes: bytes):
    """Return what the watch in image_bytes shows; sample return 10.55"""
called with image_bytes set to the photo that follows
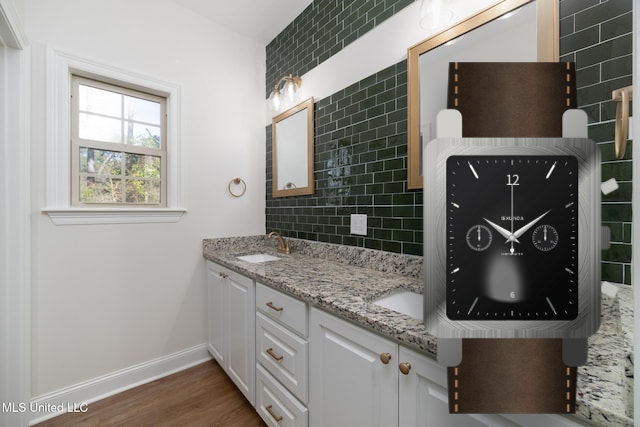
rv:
10.09
